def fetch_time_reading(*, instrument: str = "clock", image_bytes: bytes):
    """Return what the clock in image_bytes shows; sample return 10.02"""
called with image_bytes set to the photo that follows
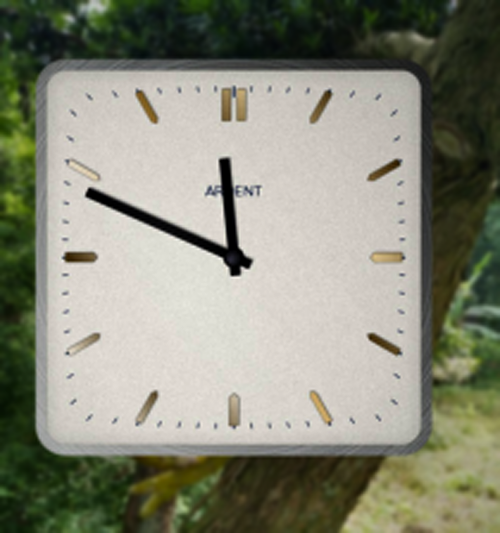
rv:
11.49
